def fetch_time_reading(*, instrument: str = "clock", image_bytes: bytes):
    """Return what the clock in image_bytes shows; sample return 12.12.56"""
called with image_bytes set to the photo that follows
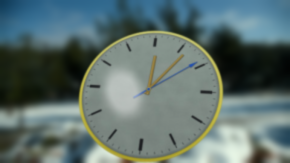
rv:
12.06.09
